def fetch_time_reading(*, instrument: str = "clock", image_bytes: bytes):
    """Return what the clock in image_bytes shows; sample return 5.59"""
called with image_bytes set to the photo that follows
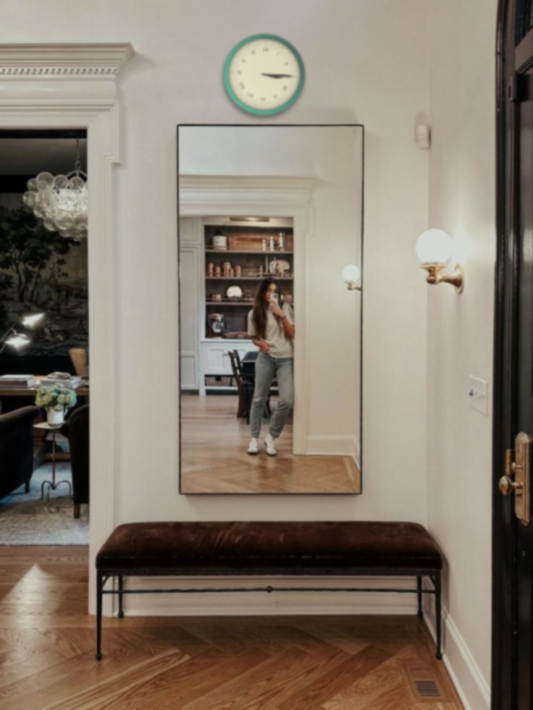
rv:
3.15
